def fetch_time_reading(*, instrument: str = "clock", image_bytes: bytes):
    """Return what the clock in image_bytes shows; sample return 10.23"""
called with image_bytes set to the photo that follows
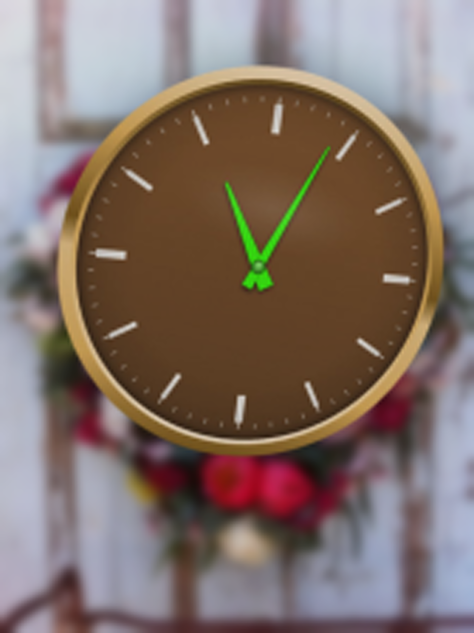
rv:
11.04
